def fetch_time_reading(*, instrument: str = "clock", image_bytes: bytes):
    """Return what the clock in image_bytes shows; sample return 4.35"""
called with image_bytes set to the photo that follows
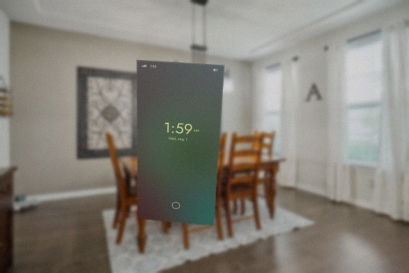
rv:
1.59
